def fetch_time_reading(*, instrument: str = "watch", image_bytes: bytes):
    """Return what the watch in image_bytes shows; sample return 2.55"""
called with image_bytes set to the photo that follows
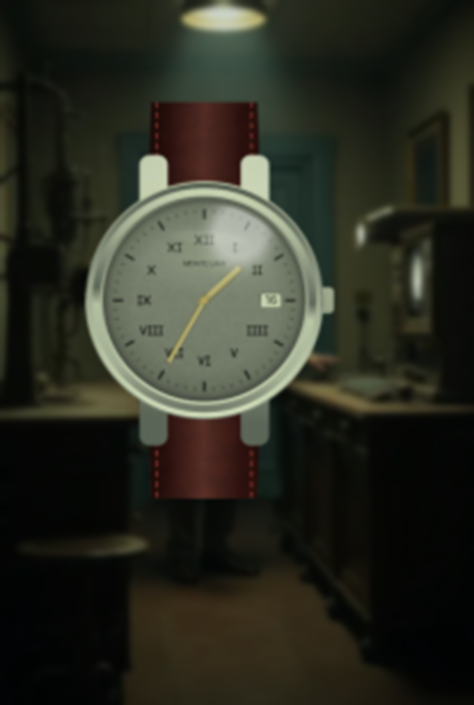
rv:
1.35
